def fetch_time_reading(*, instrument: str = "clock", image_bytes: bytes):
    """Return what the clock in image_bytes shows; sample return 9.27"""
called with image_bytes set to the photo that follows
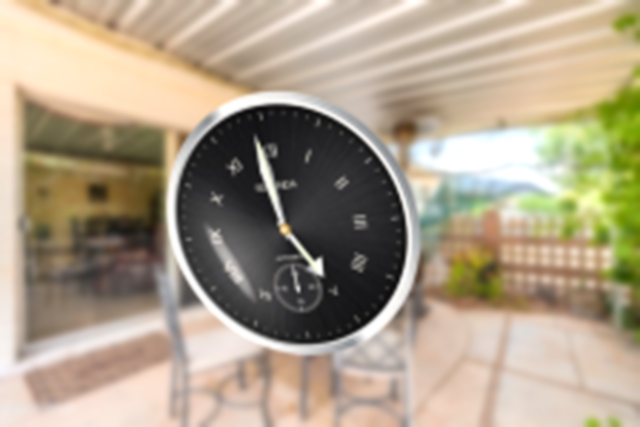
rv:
4.59
